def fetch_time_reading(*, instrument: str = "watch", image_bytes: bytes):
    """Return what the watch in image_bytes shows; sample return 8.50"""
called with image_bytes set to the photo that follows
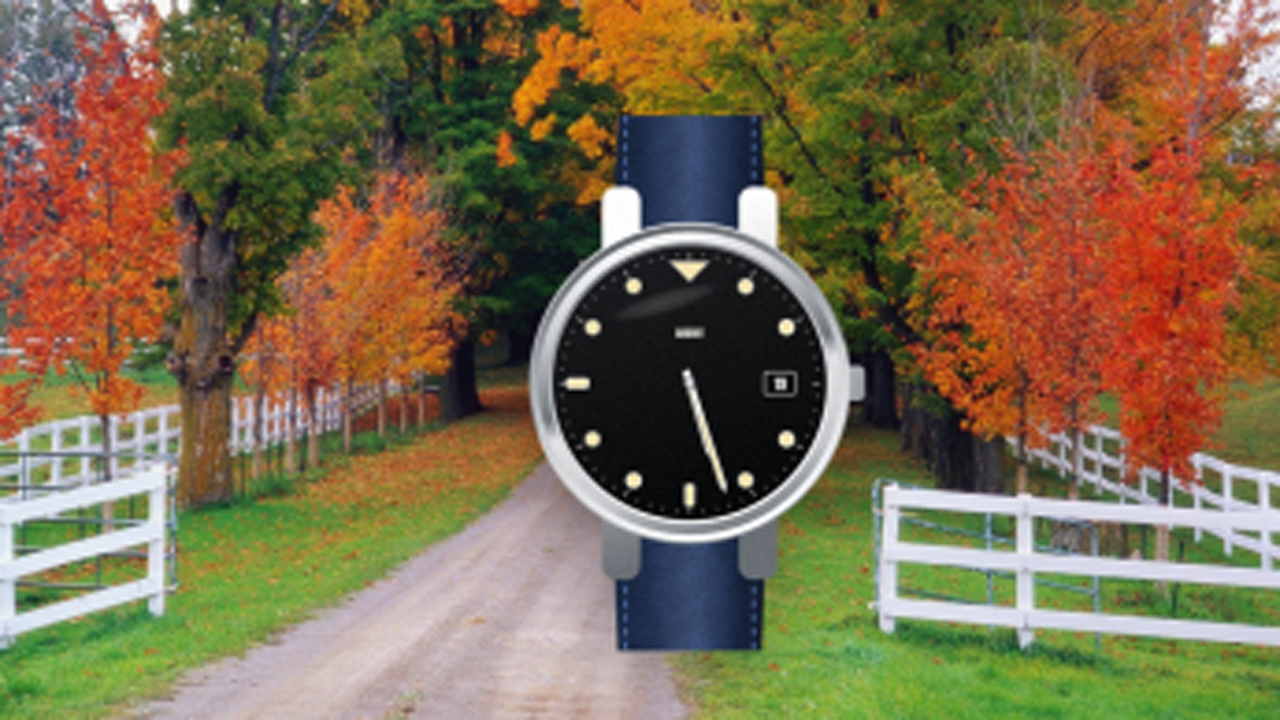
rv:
5.27
